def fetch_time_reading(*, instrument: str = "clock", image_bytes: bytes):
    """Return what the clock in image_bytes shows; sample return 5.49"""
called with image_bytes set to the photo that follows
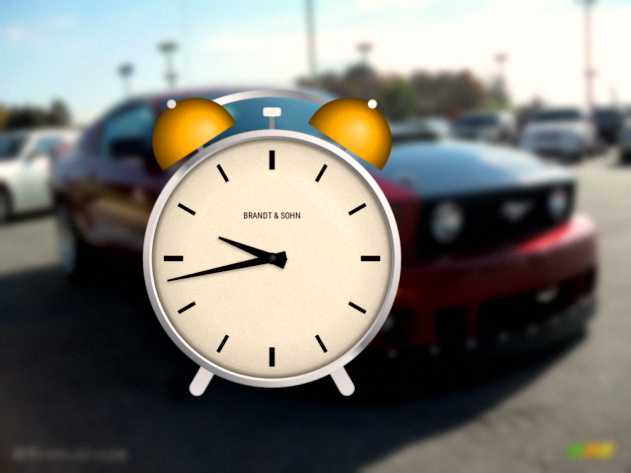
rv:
9.43
